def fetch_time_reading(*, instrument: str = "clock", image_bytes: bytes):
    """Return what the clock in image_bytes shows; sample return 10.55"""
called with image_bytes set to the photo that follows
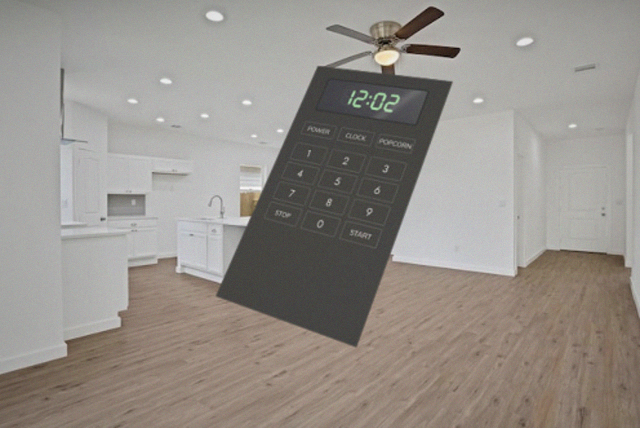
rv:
12.02
